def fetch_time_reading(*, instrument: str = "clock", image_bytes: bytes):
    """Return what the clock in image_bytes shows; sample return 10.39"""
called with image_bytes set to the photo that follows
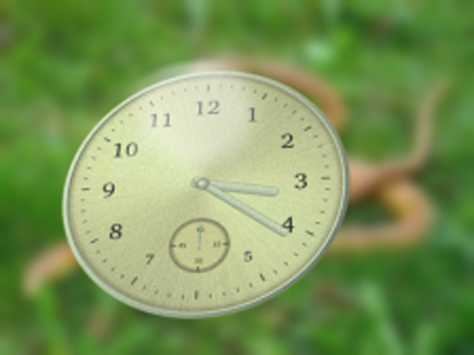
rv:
3.21
